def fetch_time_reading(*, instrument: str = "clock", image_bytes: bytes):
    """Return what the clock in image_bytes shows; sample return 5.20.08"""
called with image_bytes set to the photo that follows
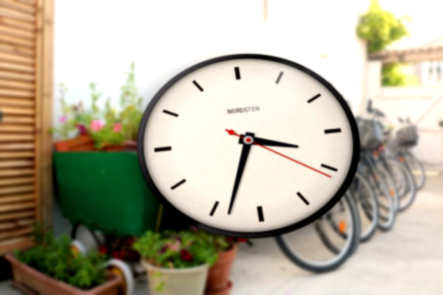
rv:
3.33.21
